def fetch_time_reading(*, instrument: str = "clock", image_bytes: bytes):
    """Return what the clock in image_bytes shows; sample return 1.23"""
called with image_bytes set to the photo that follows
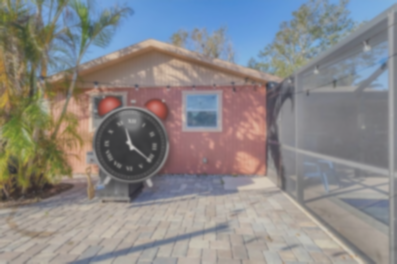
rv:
11.21
